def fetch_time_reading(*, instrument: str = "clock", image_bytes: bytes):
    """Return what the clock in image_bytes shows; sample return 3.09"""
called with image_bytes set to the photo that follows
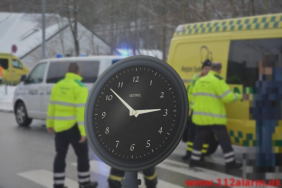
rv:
2.52
